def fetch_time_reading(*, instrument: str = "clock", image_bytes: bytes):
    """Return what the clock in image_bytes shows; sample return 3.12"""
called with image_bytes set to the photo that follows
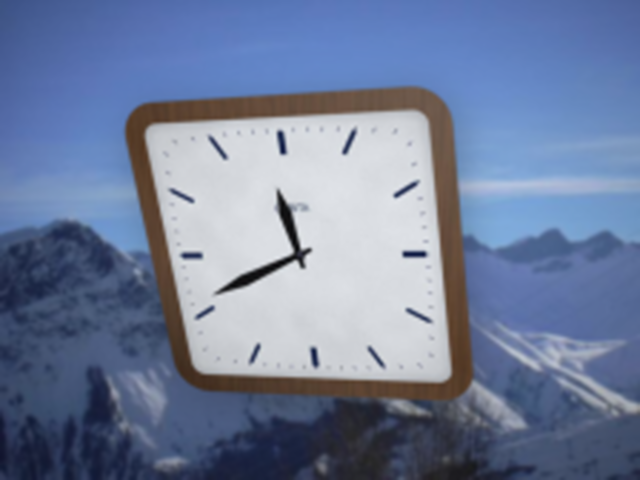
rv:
11.41
